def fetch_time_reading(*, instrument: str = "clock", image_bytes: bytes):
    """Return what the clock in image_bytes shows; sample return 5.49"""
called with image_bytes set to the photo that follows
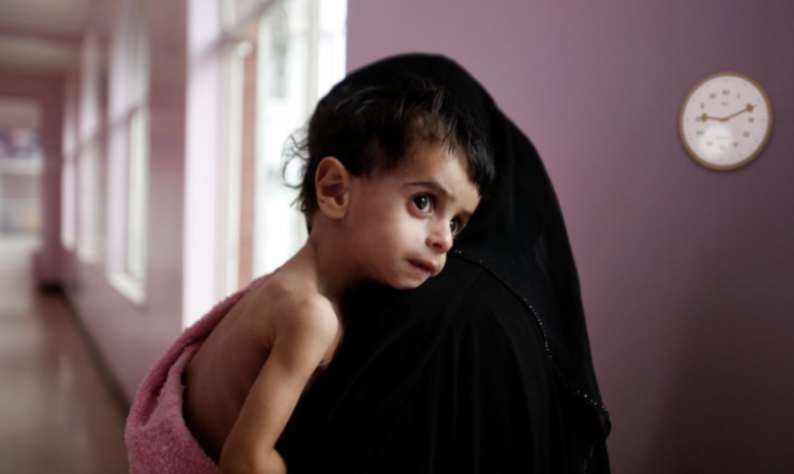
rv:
9.11
